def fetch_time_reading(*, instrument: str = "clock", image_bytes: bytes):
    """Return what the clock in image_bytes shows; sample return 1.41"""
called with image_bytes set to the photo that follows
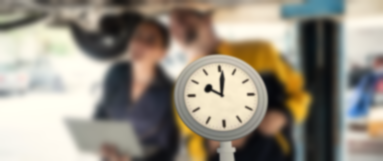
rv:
10.01
